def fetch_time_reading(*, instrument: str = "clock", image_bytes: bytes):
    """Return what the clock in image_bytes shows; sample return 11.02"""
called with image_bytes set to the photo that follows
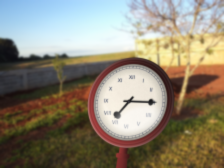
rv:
7.15
